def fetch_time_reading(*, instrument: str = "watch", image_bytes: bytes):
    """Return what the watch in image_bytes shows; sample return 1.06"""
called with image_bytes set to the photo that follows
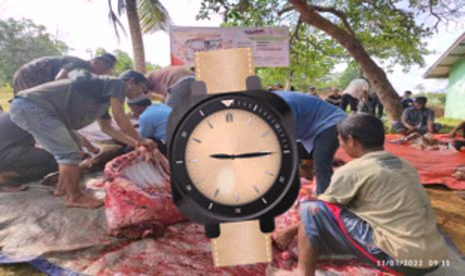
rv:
9.15
